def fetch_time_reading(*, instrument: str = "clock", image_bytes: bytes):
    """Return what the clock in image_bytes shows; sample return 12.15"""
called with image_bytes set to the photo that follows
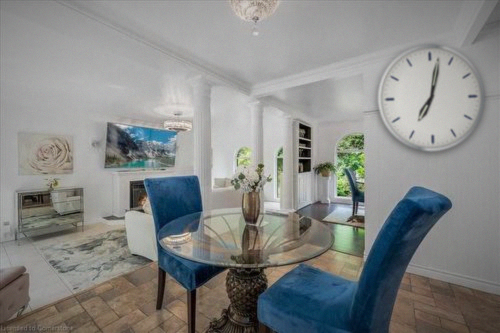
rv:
7.02
